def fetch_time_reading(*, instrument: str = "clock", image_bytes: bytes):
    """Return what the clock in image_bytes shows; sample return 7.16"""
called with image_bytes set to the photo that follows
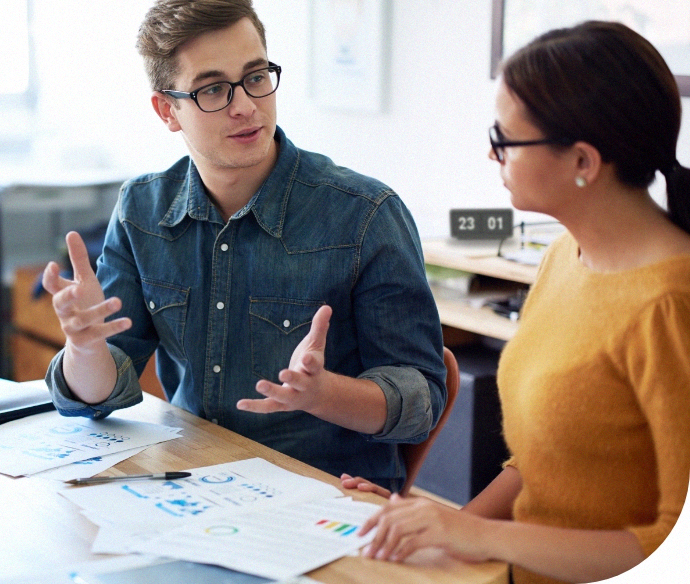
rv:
23.01
